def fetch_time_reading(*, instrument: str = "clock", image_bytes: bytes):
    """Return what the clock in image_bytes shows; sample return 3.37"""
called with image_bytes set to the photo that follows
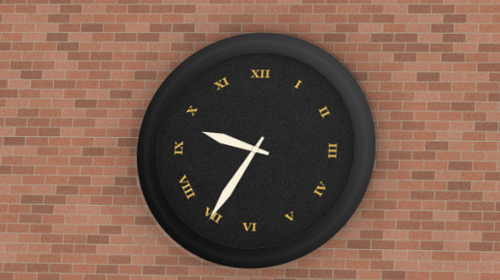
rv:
9.35
